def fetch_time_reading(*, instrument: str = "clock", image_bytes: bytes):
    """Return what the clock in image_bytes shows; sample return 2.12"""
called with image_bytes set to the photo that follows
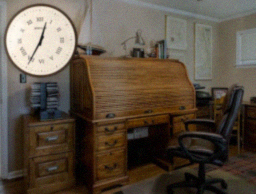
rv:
12.35
